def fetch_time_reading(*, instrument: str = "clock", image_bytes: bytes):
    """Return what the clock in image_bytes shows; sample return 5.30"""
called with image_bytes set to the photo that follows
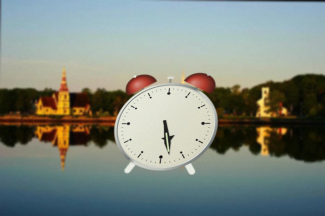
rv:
5.28
